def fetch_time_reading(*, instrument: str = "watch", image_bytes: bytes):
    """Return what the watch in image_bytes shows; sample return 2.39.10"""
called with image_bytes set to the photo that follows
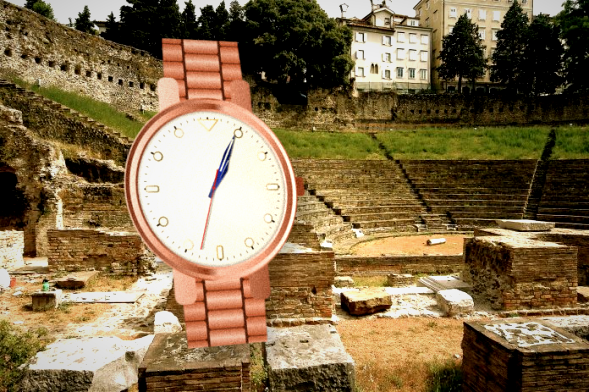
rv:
1.04.33
